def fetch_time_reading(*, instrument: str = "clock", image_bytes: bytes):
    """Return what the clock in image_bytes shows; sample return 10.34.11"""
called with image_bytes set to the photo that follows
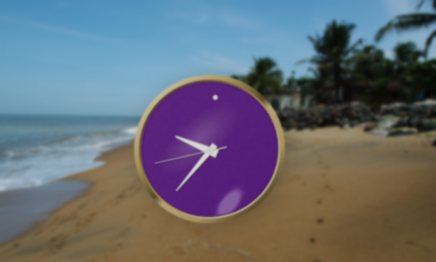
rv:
9.35.42
